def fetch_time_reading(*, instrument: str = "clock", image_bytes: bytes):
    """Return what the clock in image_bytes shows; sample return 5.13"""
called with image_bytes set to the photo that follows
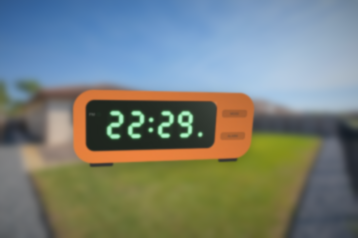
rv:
22.29
